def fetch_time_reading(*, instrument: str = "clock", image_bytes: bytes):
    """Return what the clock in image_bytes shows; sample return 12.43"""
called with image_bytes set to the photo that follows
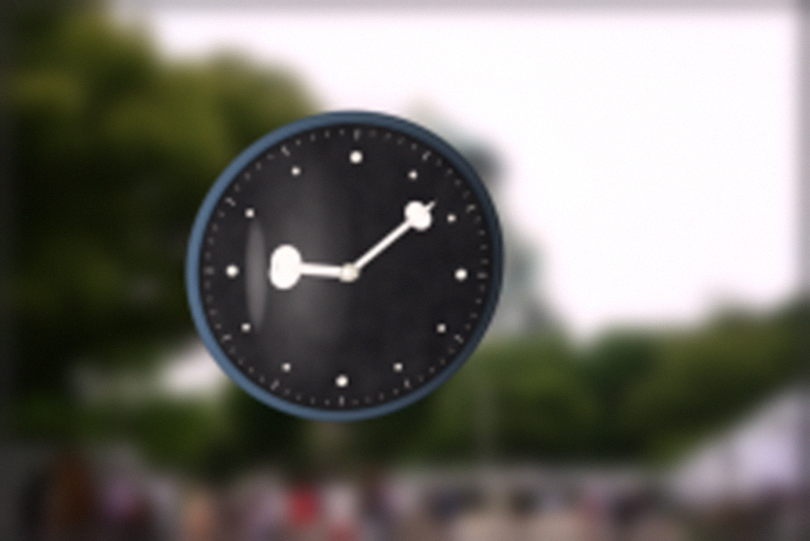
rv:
9.08
